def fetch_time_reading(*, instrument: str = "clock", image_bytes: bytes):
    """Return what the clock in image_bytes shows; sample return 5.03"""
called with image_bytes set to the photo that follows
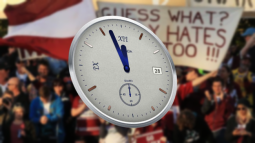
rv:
11.57
